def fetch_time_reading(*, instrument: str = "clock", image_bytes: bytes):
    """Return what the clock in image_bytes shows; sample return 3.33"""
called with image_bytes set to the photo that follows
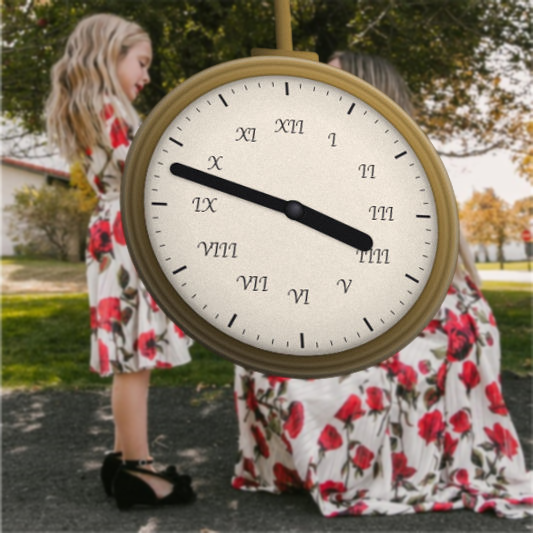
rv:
3.48
